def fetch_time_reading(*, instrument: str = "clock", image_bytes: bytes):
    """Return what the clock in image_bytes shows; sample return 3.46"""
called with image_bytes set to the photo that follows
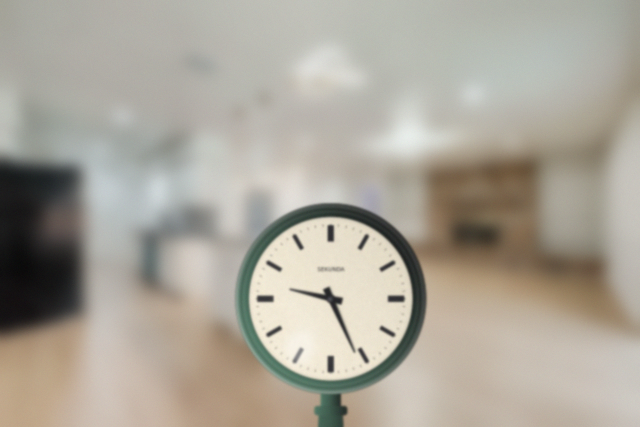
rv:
9.26
